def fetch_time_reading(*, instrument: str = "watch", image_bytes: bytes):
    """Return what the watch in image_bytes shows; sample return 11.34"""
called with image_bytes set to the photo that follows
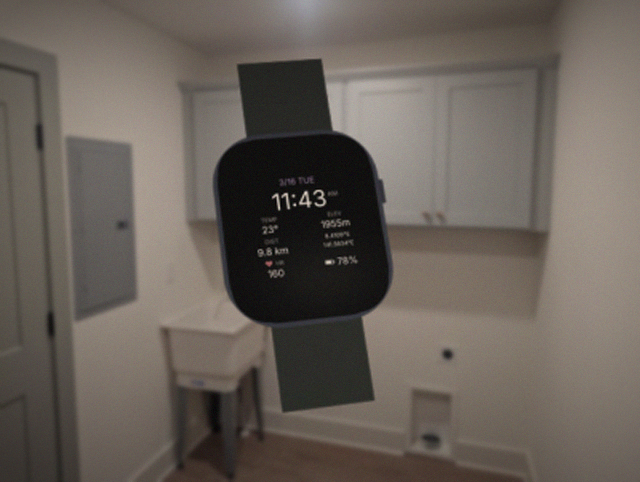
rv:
11.43
